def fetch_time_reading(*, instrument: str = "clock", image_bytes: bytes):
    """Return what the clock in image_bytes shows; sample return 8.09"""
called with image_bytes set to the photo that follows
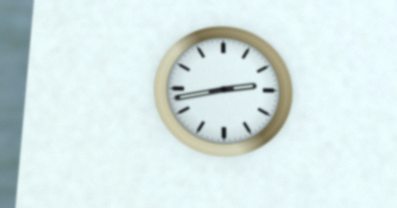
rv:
2.43
